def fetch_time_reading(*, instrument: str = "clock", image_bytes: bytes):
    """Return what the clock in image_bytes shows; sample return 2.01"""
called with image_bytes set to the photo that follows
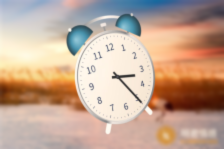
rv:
3.25
